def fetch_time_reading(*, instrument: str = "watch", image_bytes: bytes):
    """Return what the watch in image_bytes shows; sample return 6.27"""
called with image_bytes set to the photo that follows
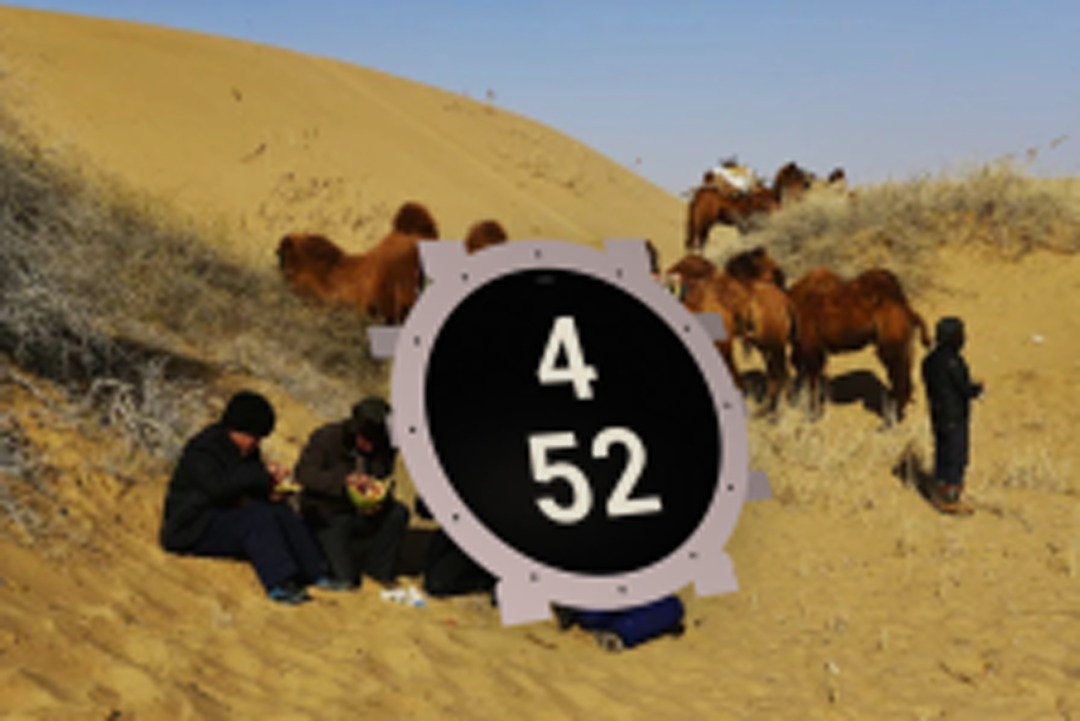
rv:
4.52
